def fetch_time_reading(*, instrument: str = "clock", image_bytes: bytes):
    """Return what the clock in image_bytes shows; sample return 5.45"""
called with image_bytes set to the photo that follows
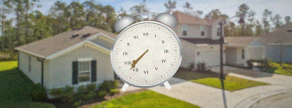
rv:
7.37
